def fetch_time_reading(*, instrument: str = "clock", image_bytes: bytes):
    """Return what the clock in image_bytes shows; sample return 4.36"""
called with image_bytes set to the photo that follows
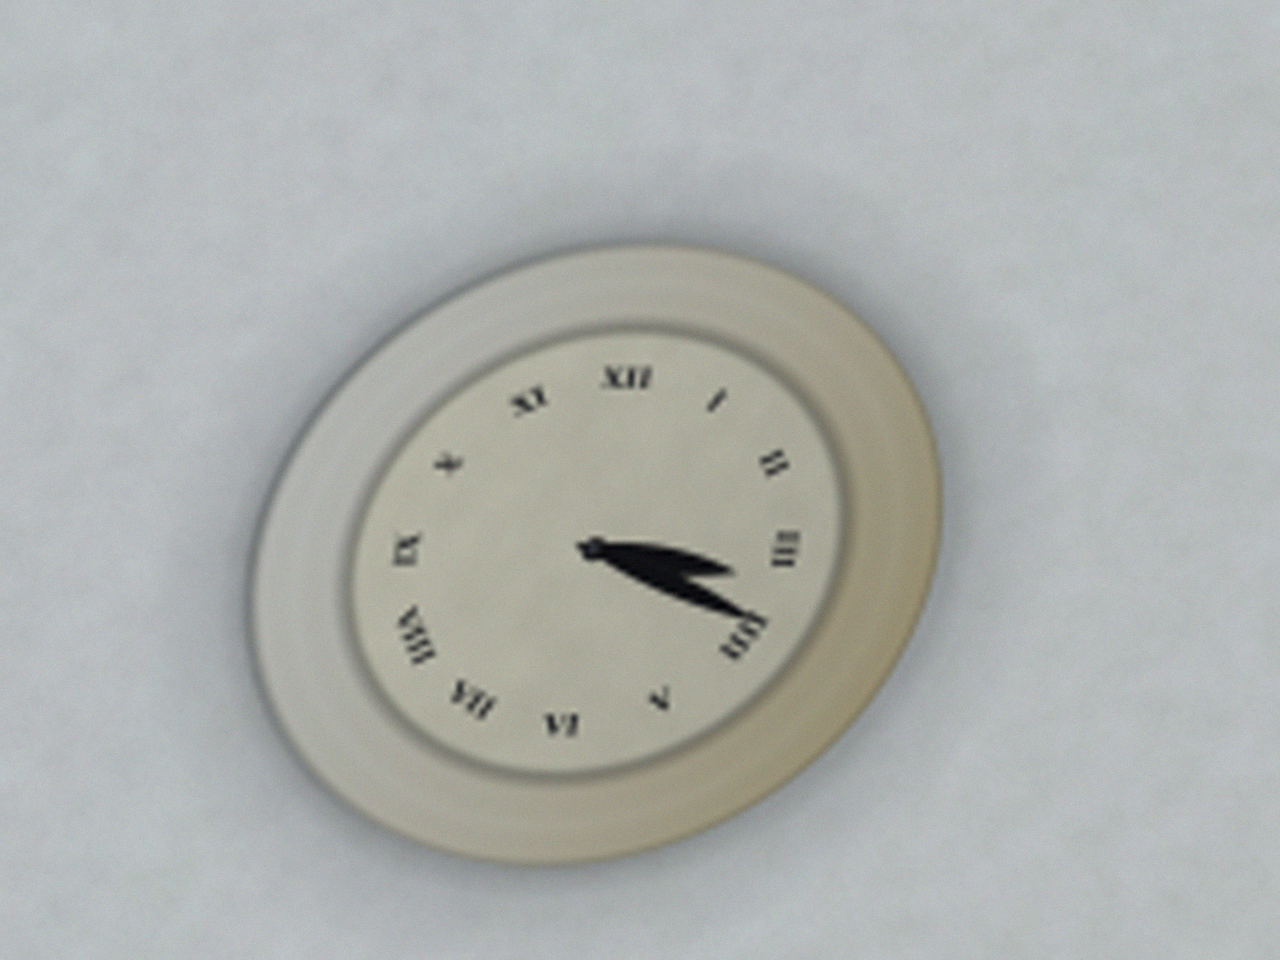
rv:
3.19
